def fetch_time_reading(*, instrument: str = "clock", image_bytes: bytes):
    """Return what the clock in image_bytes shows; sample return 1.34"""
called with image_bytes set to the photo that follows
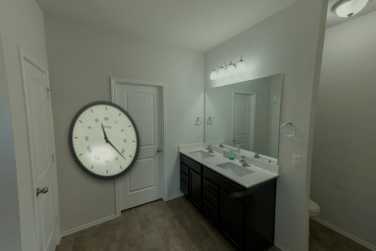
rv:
11.22
